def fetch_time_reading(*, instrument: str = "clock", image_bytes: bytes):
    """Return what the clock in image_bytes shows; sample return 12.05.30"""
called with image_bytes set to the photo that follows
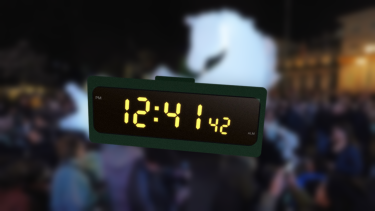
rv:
12.41.42
